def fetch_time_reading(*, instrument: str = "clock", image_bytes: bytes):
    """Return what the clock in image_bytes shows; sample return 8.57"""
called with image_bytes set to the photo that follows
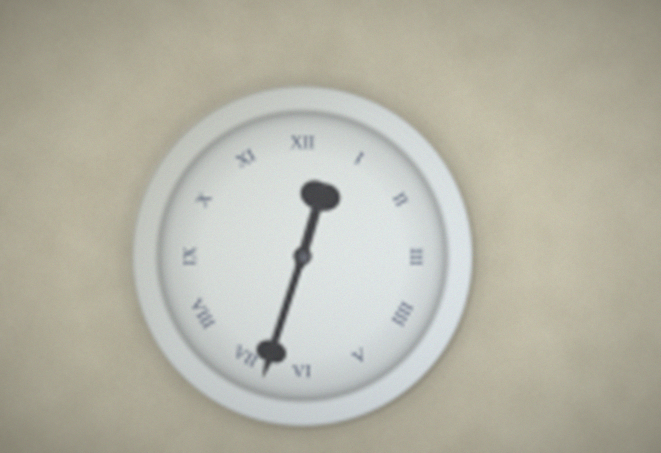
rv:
12.33
